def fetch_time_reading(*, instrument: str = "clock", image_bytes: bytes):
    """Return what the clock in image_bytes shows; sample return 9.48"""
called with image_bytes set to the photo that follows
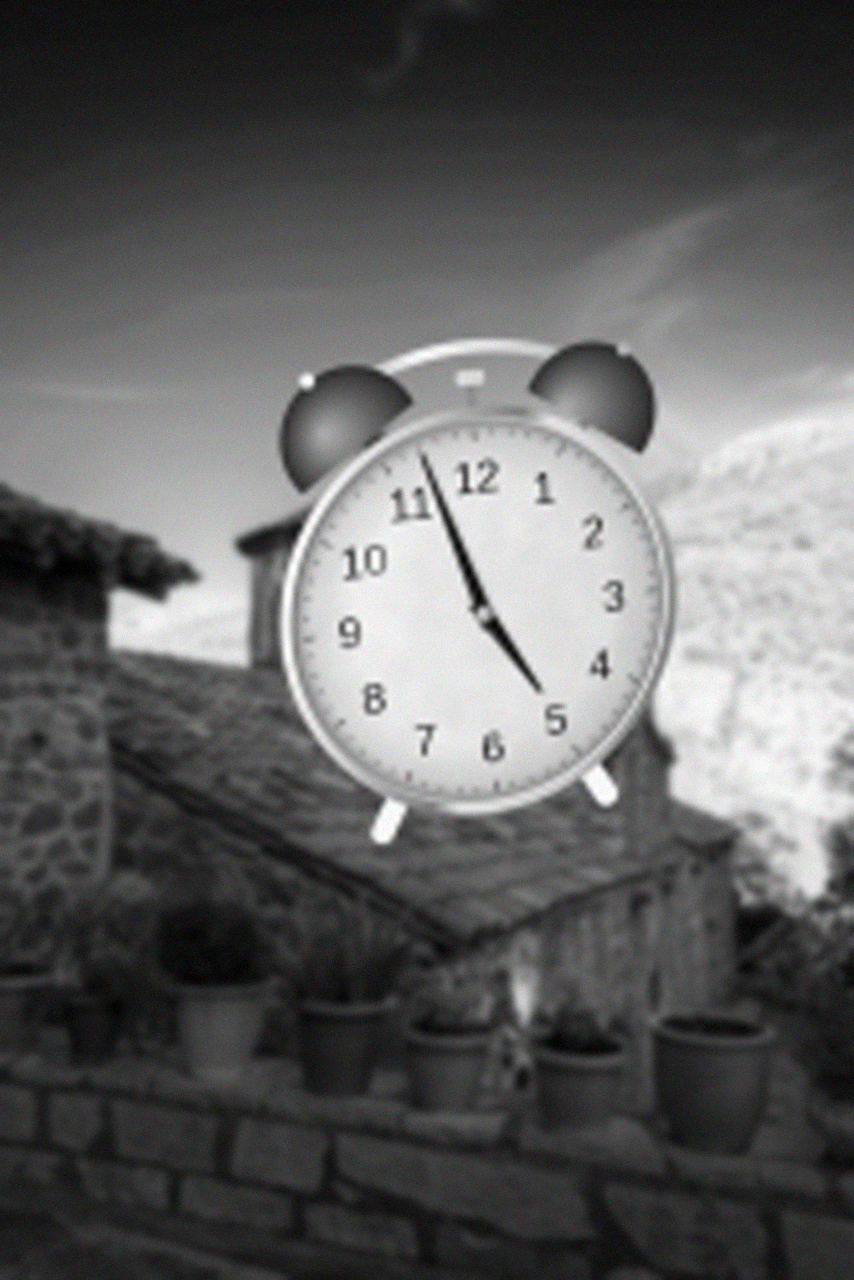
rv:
4.57
